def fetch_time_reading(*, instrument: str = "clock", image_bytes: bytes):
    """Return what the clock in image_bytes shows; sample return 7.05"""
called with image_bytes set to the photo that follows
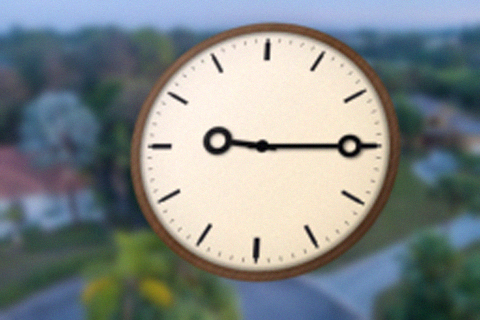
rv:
9.15
